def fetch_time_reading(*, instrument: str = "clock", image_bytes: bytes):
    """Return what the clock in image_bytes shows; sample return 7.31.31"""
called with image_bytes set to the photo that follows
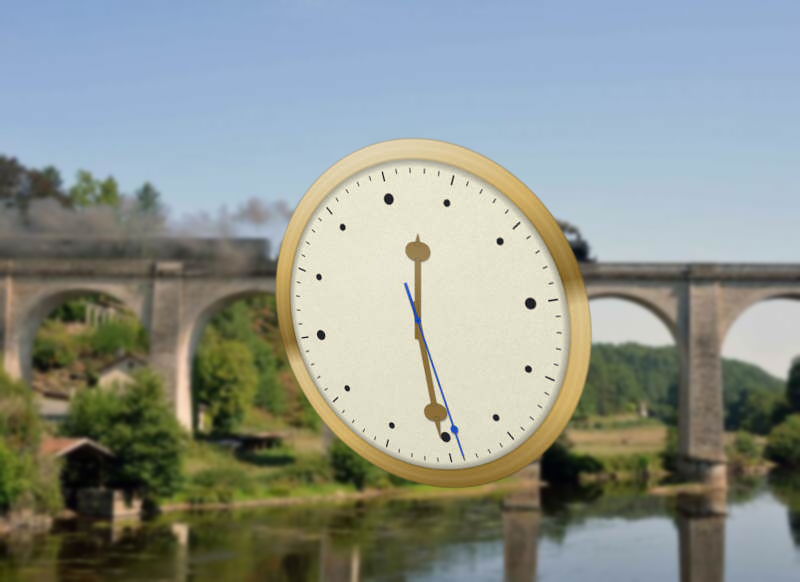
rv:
12.30.29
